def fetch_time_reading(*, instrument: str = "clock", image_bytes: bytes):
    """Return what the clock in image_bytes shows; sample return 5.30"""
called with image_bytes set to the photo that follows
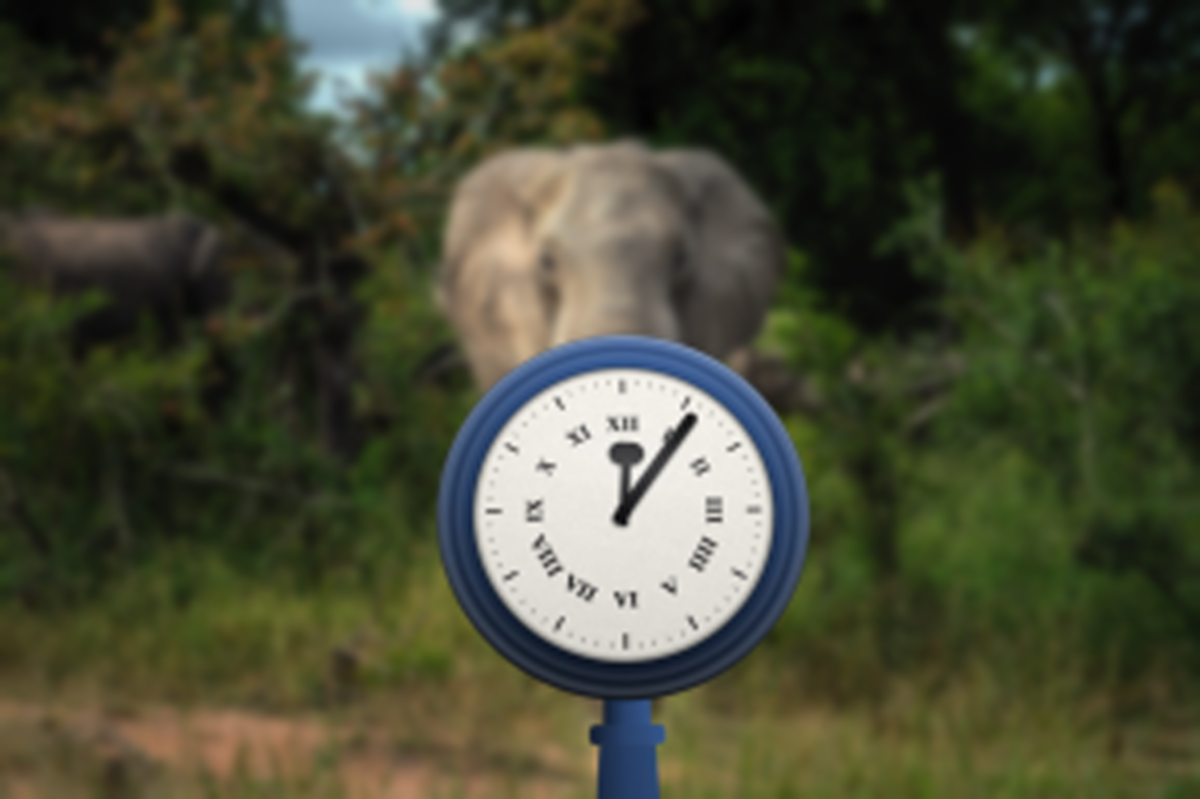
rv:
12.06
